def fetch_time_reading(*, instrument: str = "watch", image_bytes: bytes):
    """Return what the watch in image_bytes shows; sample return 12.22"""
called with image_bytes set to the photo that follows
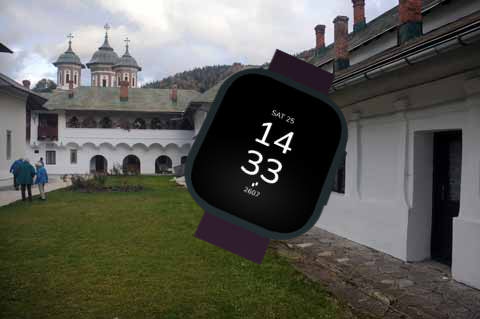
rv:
14.33
